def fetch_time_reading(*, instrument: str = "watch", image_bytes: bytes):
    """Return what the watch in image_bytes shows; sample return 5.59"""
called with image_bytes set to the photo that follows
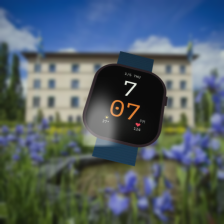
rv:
7.07
